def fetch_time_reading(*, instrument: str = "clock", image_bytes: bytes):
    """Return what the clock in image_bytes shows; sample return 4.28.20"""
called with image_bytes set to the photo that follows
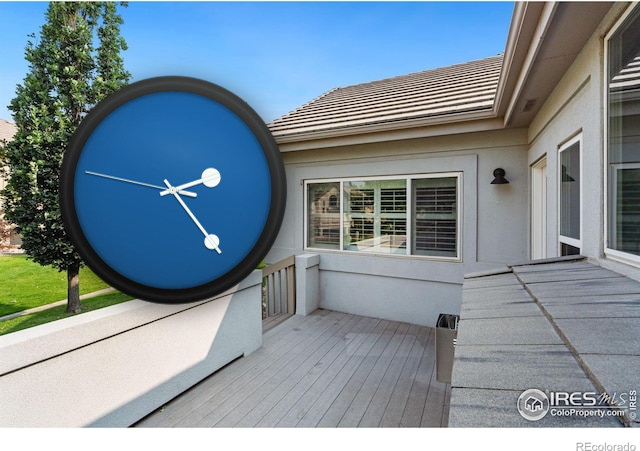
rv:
2.23.47
